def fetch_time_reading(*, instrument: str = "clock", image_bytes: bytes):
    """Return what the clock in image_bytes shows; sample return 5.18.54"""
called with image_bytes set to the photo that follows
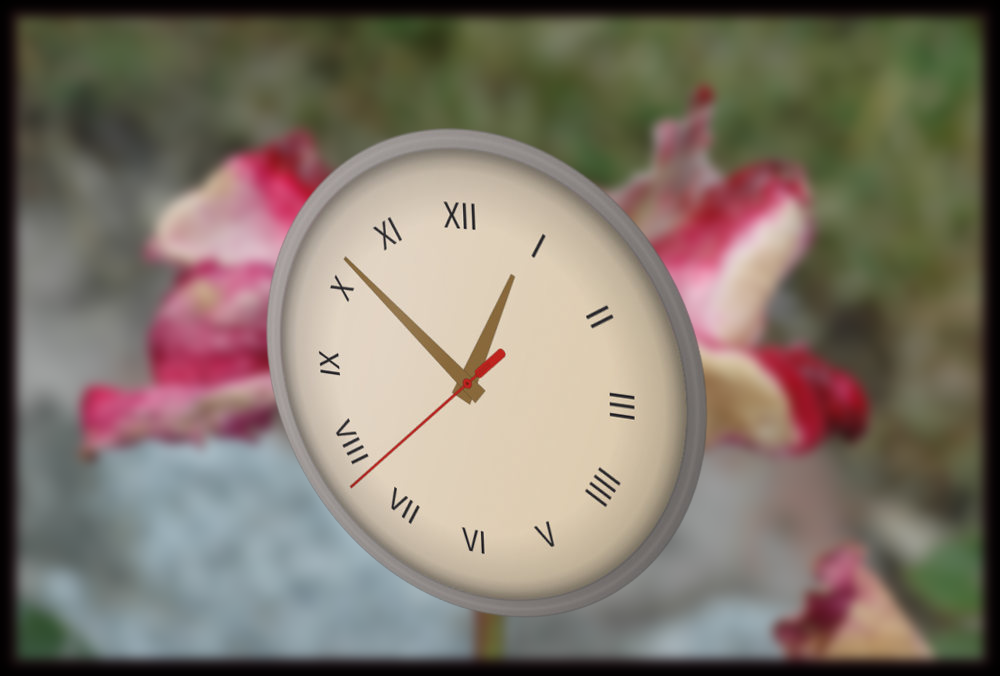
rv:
12.51.38
